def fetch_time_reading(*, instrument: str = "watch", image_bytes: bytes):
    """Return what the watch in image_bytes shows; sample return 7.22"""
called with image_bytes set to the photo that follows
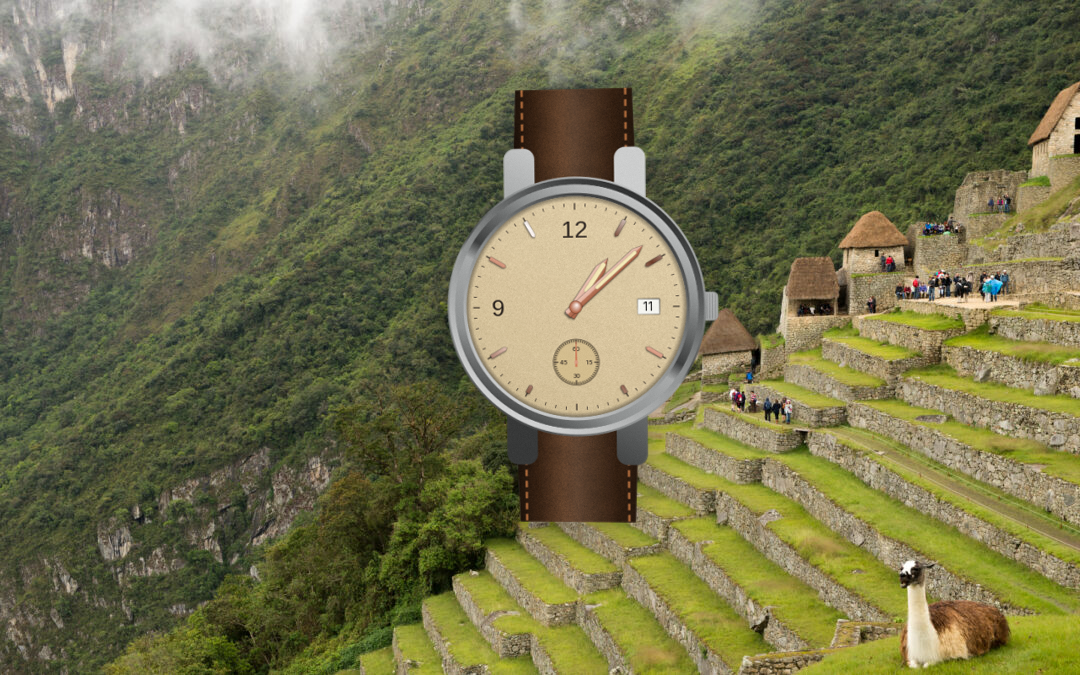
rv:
1.08
